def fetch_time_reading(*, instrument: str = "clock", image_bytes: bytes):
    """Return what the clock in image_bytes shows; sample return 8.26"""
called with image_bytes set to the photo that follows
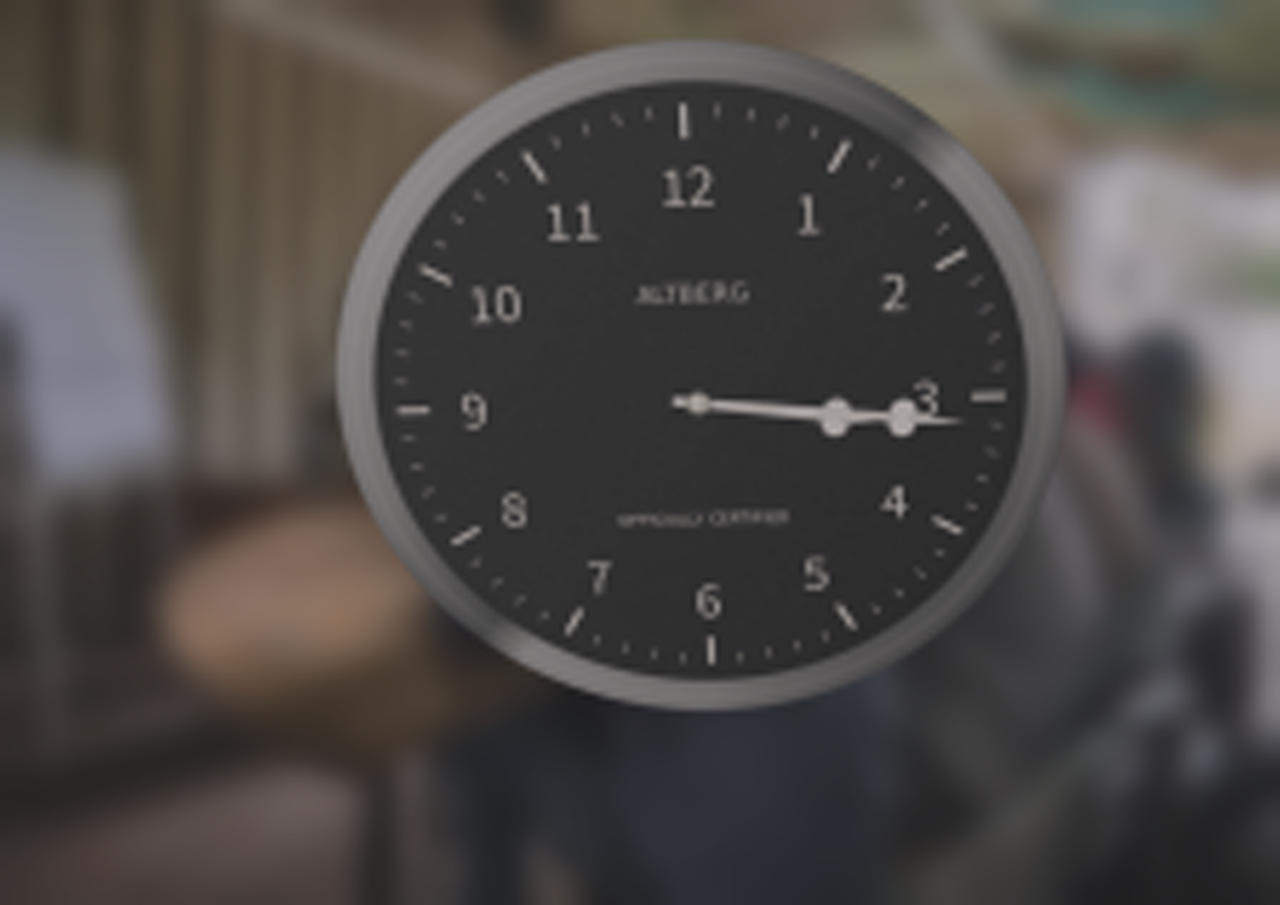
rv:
3.16
